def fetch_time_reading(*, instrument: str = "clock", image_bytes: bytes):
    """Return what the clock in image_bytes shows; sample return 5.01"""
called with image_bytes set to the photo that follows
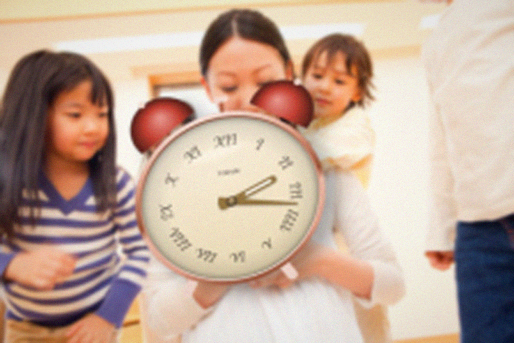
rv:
2.17
